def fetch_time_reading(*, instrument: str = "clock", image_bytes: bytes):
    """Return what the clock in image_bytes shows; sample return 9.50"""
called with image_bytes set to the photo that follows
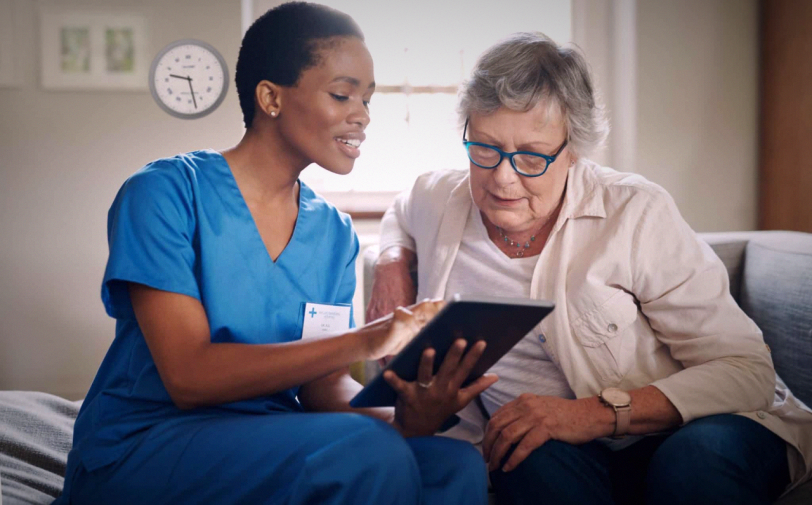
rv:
9.28
